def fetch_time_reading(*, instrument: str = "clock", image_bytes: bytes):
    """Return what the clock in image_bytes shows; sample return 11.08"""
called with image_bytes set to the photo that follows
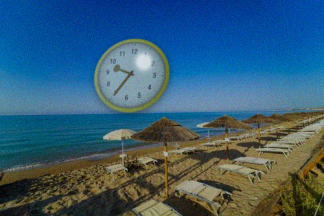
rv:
9.35
